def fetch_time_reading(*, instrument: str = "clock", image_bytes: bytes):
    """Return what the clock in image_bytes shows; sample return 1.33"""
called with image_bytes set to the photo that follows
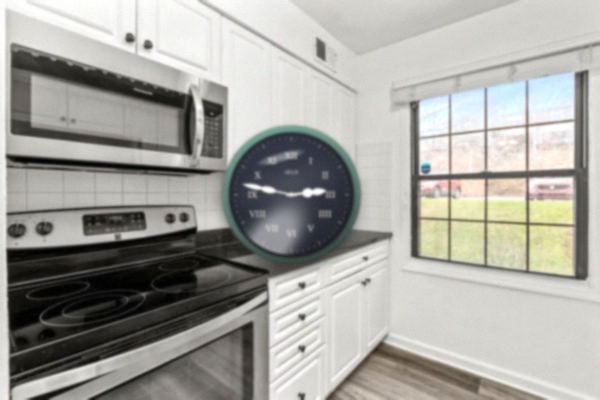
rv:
2.47
